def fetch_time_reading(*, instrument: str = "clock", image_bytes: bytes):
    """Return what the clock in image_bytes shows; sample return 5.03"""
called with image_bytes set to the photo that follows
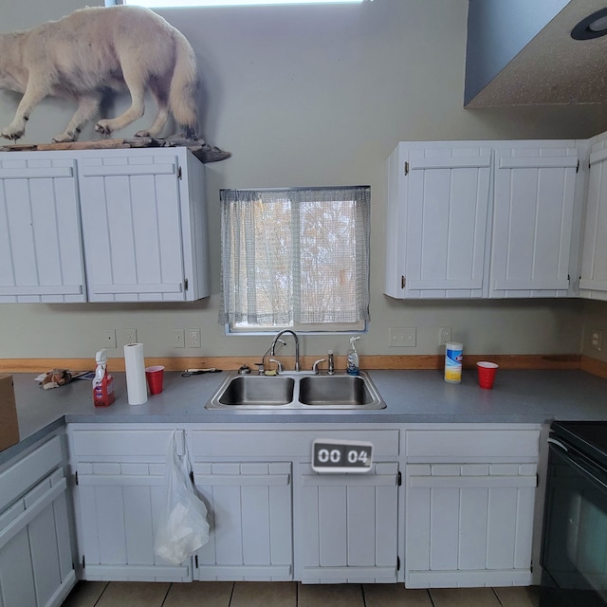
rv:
0.04
